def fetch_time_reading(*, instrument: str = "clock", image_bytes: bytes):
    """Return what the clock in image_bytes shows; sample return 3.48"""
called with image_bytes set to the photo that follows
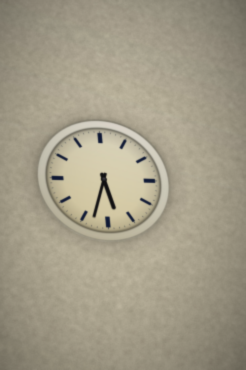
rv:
5.33
